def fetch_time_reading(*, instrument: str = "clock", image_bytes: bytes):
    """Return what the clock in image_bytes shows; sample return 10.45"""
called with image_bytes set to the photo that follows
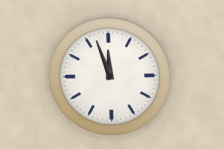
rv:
11.57
